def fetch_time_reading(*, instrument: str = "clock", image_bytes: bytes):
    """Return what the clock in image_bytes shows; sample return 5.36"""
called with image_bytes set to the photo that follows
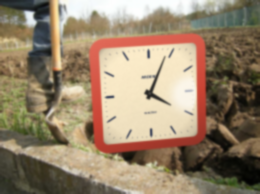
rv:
4.04
